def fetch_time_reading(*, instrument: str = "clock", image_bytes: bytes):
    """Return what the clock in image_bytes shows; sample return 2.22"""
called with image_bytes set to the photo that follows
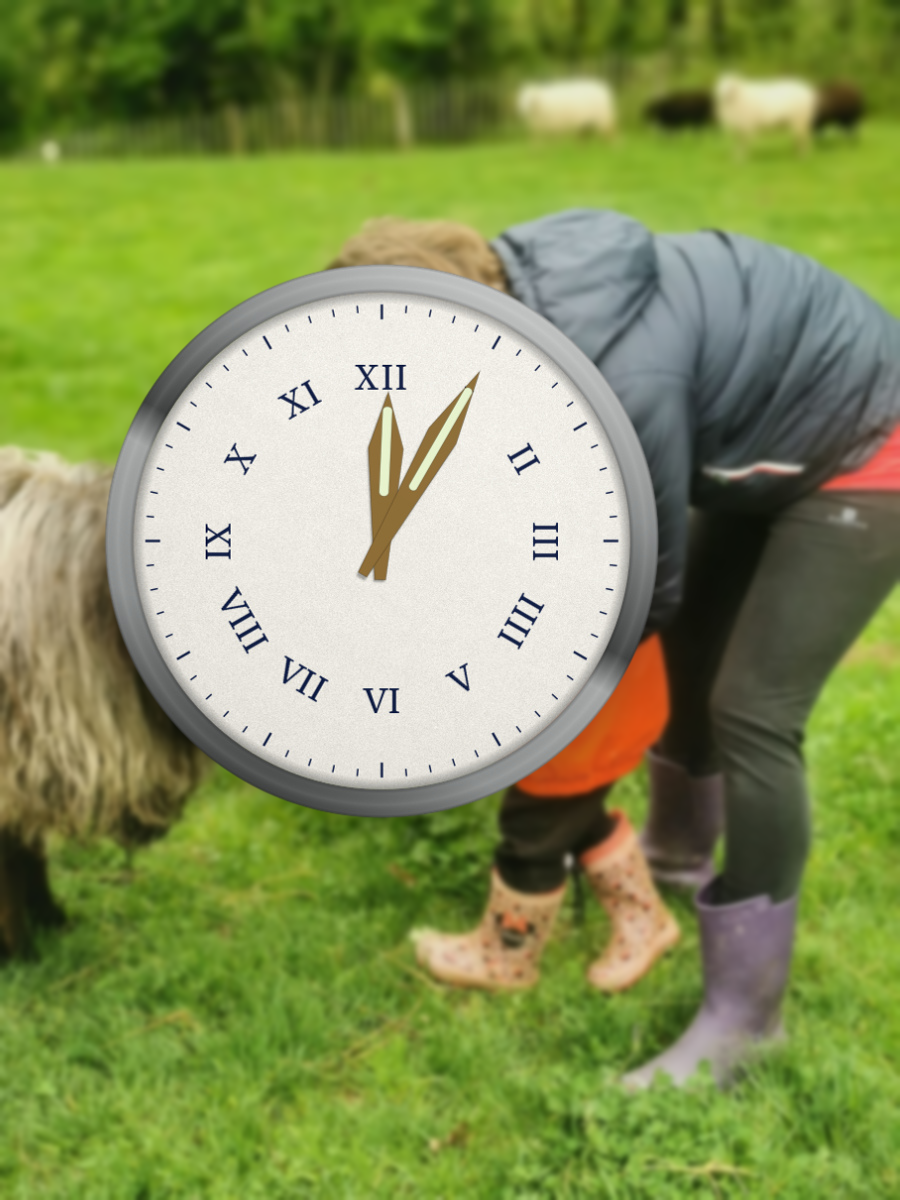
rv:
12.05
